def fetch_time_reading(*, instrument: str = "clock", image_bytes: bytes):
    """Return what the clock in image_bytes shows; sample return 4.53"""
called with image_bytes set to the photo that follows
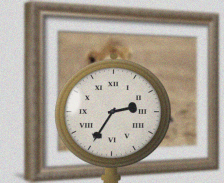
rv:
2.35
